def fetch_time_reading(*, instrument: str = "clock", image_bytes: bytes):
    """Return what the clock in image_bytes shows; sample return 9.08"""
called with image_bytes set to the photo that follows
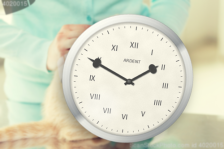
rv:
1.49
